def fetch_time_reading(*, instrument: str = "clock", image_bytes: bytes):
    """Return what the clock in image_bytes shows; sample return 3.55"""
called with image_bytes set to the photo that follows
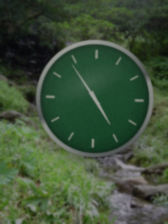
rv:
4.54
